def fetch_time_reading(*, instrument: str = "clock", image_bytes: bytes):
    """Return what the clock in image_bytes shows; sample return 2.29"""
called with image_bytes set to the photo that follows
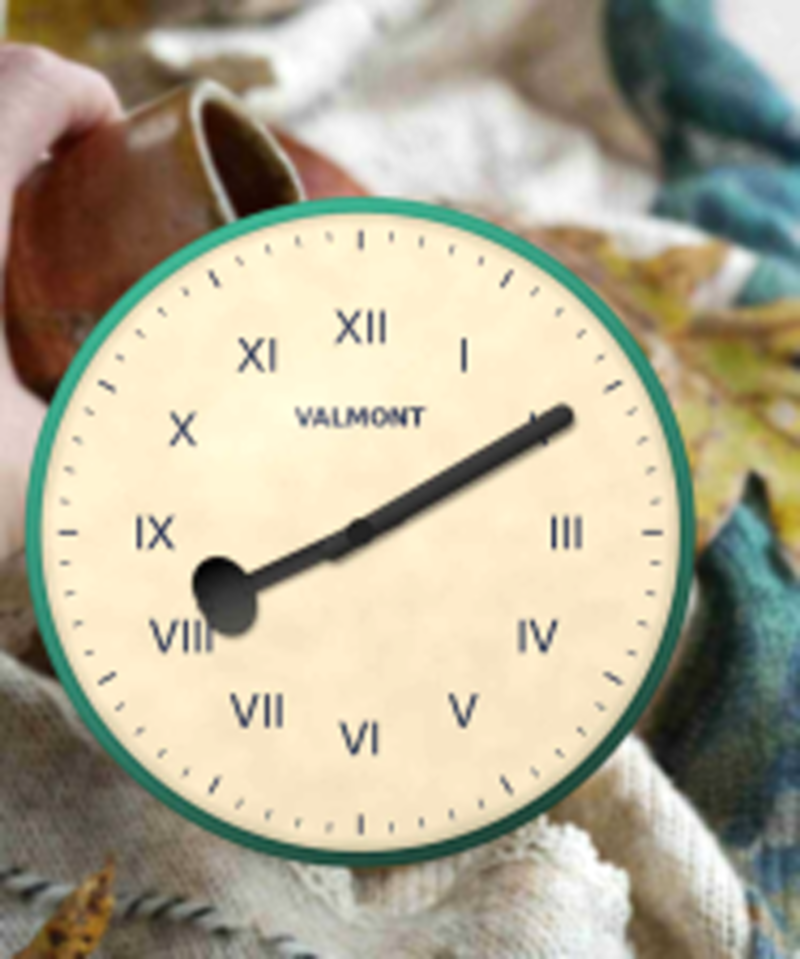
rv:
8.10
